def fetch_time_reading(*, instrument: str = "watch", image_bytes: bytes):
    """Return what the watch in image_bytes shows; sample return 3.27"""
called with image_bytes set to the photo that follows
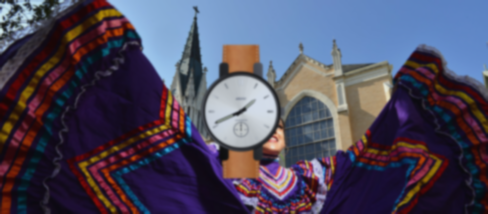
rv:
1.41
